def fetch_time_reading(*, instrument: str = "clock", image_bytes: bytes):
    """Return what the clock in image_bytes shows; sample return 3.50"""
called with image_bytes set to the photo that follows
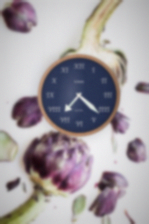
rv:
7.22
